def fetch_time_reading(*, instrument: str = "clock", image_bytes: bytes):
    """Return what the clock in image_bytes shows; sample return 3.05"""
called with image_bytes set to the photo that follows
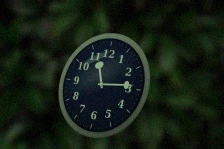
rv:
11.14
